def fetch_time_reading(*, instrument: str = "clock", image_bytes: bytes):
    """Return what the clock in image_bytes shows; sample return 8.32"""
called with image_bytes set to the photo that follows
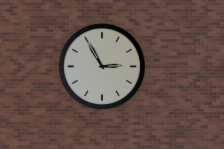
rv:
2.55
